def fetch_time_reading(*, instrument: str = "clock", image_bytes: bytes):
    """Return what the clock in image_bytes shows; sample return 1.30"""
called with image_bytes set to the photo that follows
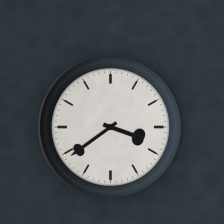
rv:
3.39
